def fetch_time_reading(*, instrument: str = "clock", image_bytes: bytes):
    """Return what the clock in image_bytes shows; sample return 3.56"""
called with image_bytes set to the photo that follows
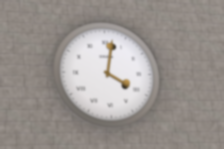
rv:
4.02
